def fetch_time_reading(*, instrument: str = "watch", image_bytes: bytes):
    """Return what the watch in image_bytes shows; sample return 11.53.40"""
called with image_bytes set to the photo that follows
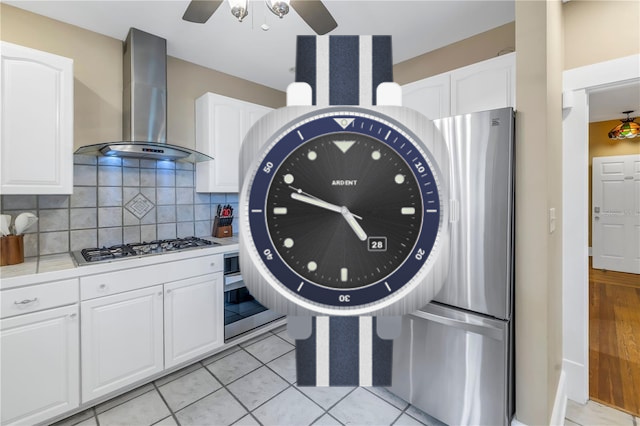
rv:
4.47.49
